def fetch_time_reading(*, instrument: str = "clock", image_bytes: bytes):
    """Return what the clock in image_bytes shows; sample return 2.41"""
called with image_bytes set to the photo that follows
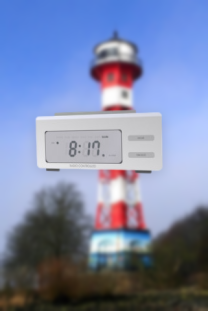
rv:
8.17
